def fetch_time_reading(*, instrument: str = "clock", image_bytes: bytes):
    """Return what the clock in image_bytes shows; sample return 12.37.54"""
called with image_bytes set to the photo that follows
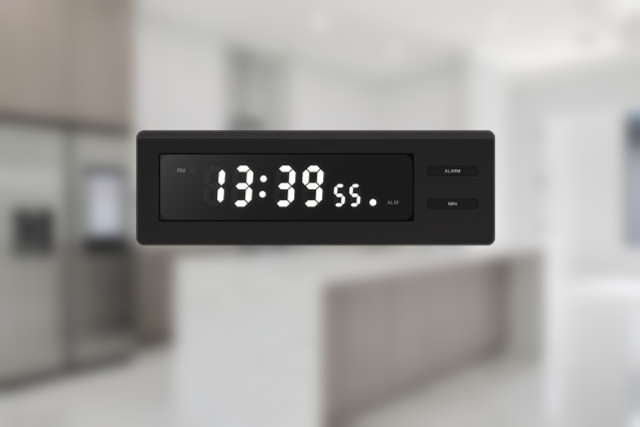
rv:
13.39.55
